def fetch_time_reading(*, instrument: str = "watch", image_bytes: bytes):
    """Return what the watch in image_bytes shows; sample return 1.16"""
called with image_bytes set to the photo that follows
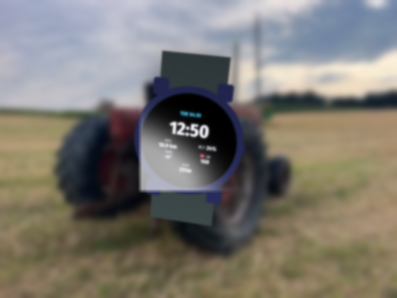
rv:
12.50
